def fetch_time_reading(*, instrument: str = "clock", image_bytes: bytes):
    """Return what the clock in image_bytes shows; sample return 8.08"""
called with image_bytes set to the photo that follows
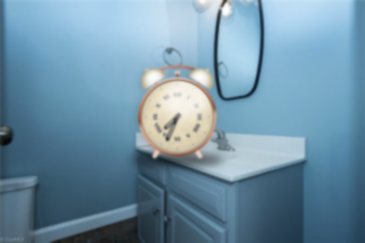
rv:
7.34
